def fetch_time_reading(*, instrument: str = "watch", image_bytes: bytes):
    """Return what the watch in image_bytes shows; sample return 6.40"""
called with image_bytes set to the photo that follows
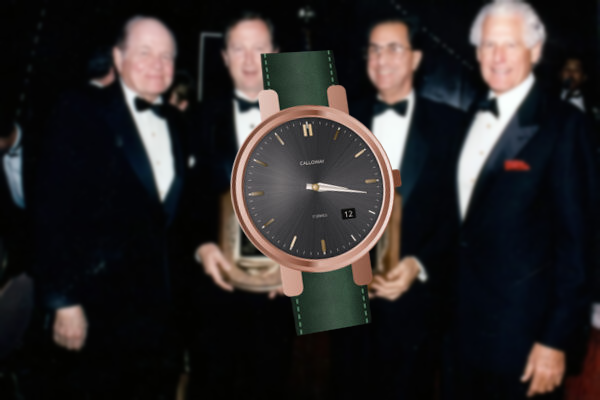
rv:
3.17
